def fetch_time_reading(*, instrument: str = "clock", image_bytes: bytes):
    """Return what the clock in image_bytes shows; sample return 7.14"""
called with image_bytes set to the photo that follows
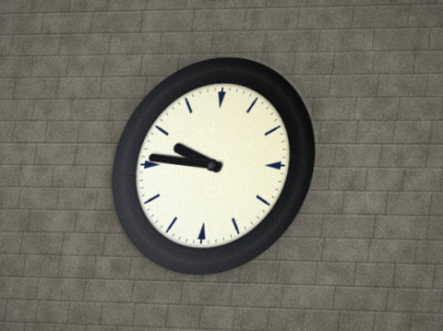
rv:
9.46
